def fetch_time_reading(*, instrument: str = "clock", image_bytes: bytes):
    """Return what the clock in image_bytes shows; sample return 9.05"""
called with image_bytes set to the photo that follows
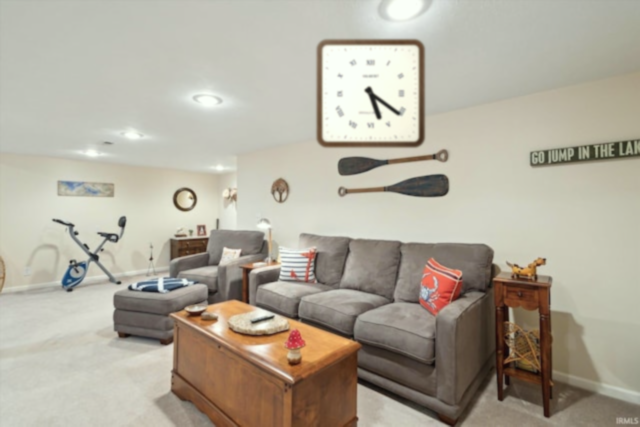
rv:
5.21
